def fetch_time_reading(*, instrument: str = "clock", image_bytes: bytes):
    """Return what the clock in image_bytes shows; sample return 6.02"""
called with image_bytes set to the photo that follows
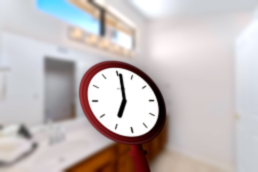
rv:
7.01
